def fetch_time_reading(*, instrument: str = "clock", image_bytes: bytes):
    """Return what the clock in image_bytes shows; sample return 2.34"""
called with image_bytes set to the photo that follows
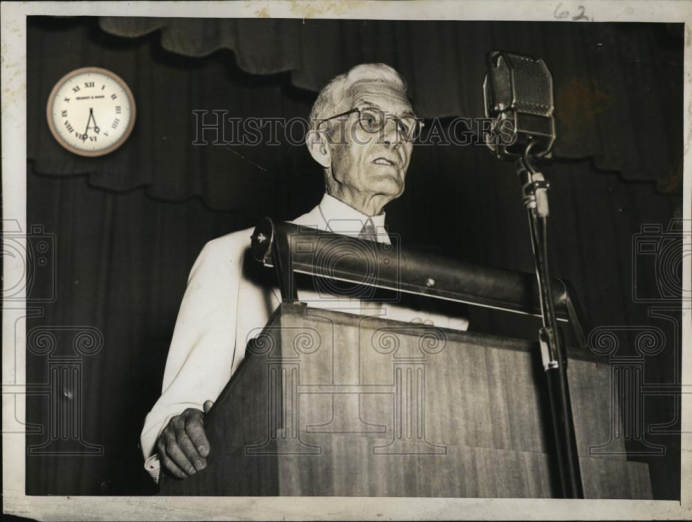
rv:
5.33
